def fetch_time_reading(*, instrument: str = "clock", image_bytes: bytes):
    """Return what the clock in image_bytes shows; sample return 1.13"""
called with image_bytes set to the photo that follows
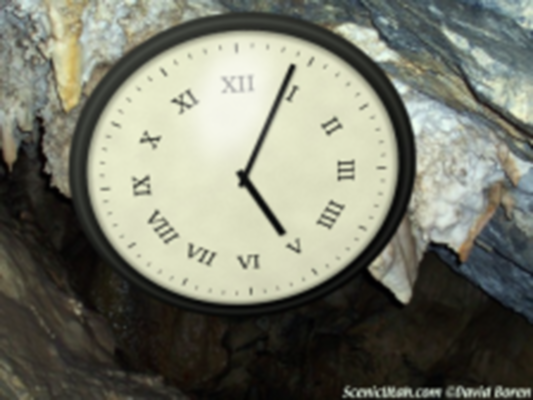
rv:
5.04
